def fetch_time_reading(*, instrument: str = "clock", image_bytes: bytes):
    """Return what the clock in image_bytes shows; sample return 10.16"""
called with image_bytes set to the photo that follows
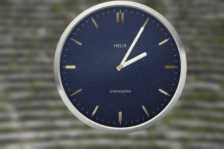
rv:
2.05
